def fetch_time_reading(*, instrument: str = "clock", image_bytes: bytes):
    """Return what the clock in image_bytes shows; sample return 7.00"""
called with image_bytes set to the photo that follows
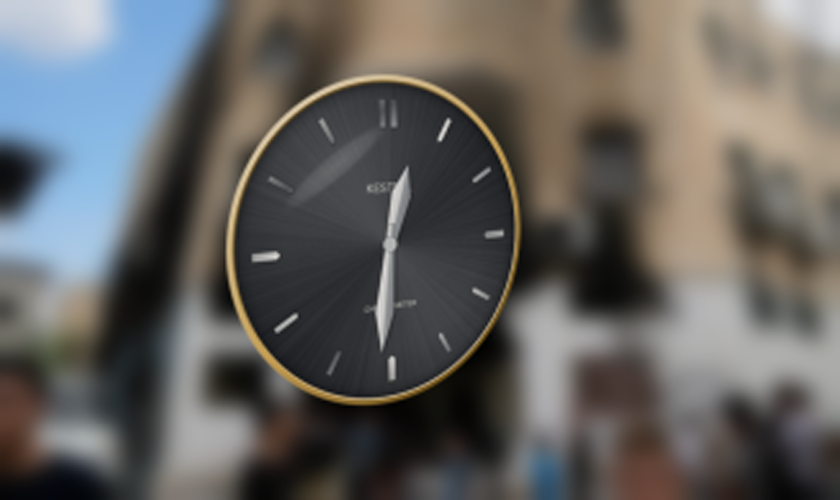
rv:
12.31
